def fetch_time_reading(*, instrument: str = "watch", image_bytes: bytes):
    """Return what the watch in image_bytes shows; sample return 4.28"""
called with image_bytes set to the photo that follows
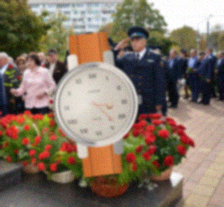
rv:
3.23
